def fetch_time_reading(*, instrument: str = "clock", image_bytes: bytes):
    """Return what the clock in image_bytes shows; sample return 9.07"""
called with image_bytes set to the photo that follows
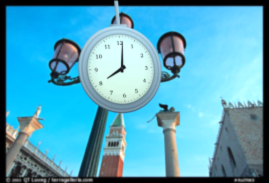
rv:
8.01
